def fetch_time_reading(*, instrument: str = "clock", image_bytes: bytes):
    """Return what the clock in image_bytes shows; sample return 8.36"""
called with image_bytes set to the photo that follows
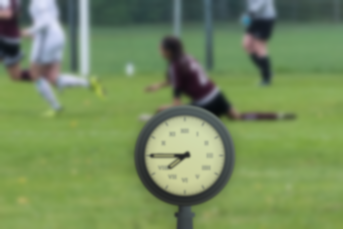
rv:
7.45
